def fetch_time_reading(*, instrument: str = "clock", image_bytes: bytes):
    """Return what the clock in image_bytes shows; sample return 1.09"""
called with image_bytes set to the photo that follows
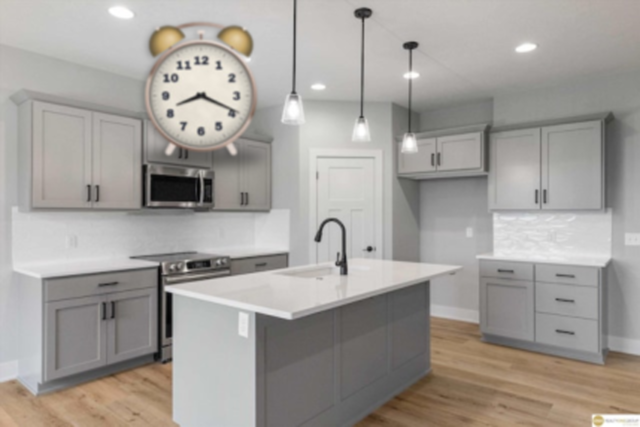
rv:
8.19
